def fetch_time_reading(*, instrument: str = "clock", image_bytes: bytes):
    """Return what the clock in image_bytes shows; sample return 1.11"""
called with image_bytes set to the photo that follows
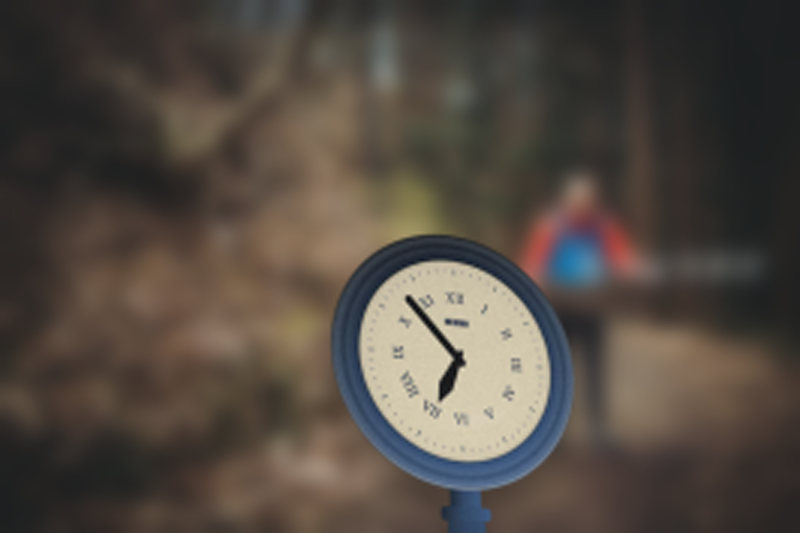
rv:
6.53
